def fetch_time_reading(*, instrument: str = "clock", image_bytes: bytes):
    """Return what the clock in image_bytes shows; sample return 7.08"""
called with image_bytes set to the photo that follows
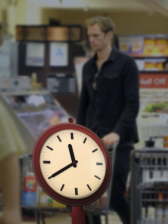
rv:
11.40
